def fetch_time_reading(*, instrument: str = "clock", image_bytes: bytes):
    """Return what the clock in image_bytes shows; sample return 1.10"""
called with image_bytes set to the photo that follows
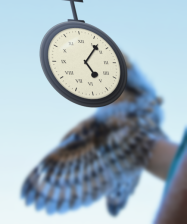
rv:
5.07
